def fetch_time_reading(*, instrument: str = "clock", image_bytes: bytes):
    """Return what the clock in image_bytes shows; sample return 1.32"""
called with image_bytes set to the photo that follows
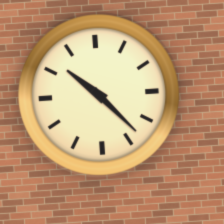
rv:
10.23
